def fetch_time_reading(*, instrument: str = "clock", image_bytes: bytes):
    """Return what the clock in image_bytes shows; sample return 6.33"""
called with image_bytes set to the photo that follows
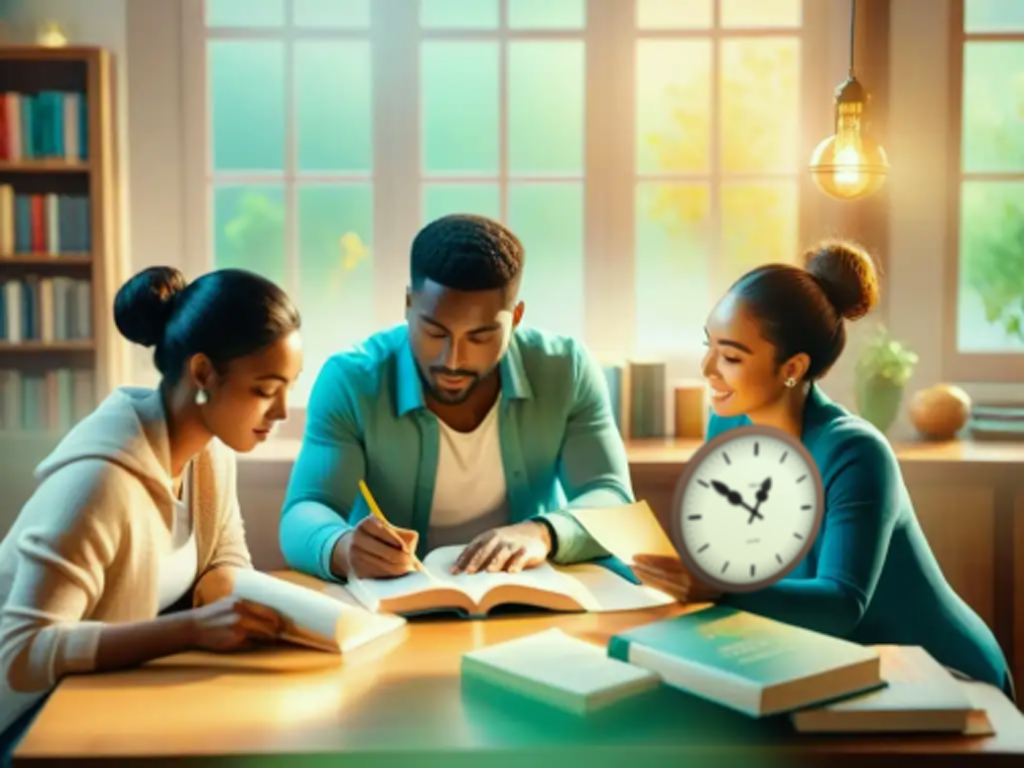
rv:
12.51
